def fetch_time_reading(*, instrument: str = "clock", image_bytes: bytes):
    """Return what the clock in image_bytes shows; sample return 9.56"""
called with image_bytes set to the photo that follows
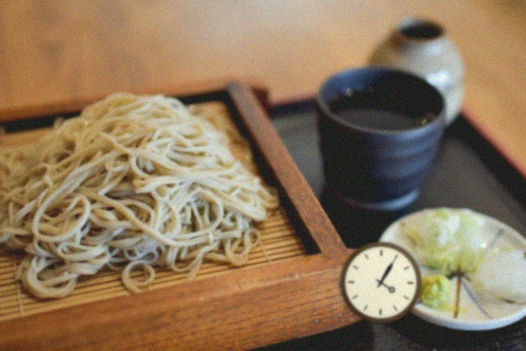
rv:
4.05
